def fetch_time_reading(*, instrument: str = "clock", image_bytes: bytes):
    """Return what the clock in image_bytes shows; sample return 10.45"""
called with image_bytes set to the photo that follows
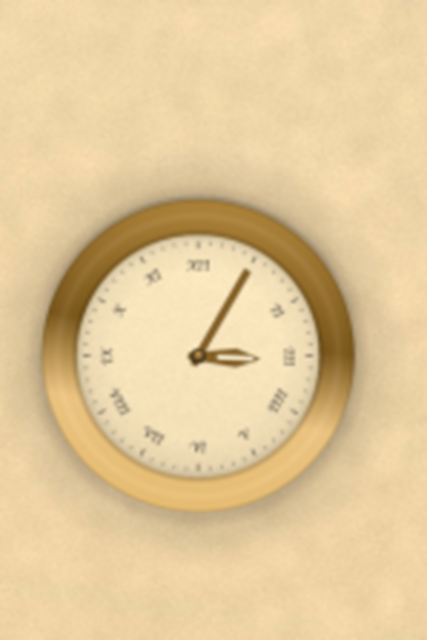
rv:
3.05
